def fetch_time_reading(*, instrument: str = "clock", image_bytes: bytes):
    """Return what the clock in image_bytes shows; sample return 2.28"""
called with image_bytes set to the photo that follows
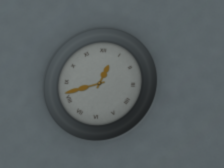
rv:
12.42
